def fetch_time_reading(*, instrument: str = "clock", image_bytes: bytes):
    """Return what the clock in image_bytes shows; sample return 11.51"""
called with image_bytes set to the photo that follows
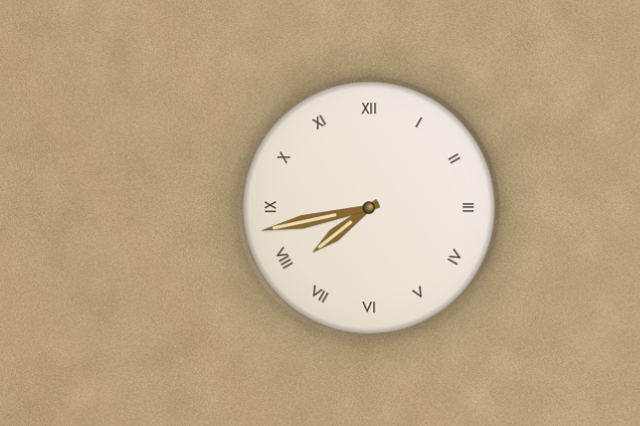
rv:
7.43
